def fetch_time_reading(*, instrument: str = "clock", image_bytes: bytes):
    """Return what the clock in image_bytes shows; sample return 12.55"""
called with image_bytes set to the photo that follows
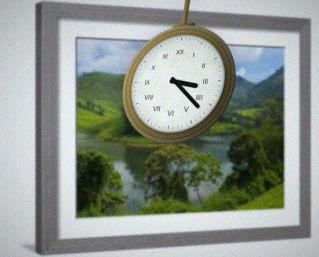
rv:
3.22
